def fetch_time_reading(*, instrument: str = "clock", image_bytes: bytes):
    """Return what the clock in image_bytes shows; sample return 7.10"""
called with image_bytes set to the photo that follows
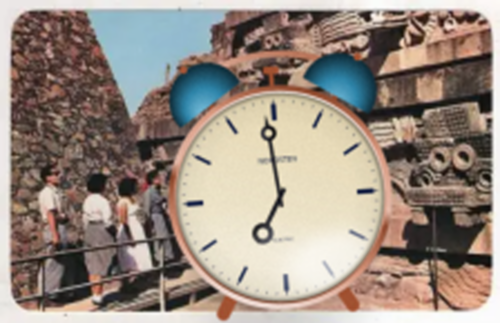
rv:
6.59
